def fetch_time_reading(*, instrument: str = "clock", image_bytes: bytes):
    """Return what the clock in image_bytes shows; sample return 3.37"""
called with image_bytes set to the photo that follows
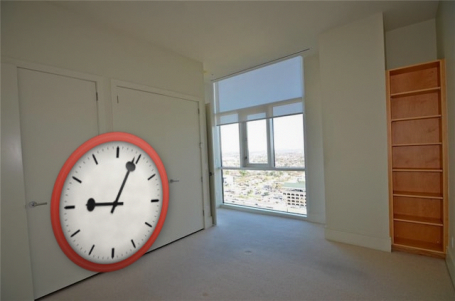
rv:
9.04
